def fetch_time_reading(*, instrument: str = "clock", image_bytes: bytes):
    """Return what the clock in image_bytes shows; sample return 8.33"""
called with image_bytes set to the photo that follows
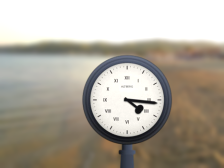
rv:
4.16
